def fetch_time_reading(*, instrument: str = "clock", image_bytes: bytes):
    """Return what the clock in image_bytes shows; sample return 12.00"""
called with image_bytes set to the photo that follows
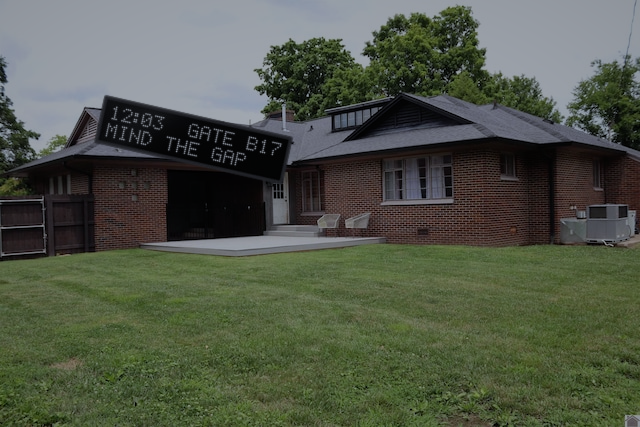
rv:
12.03
